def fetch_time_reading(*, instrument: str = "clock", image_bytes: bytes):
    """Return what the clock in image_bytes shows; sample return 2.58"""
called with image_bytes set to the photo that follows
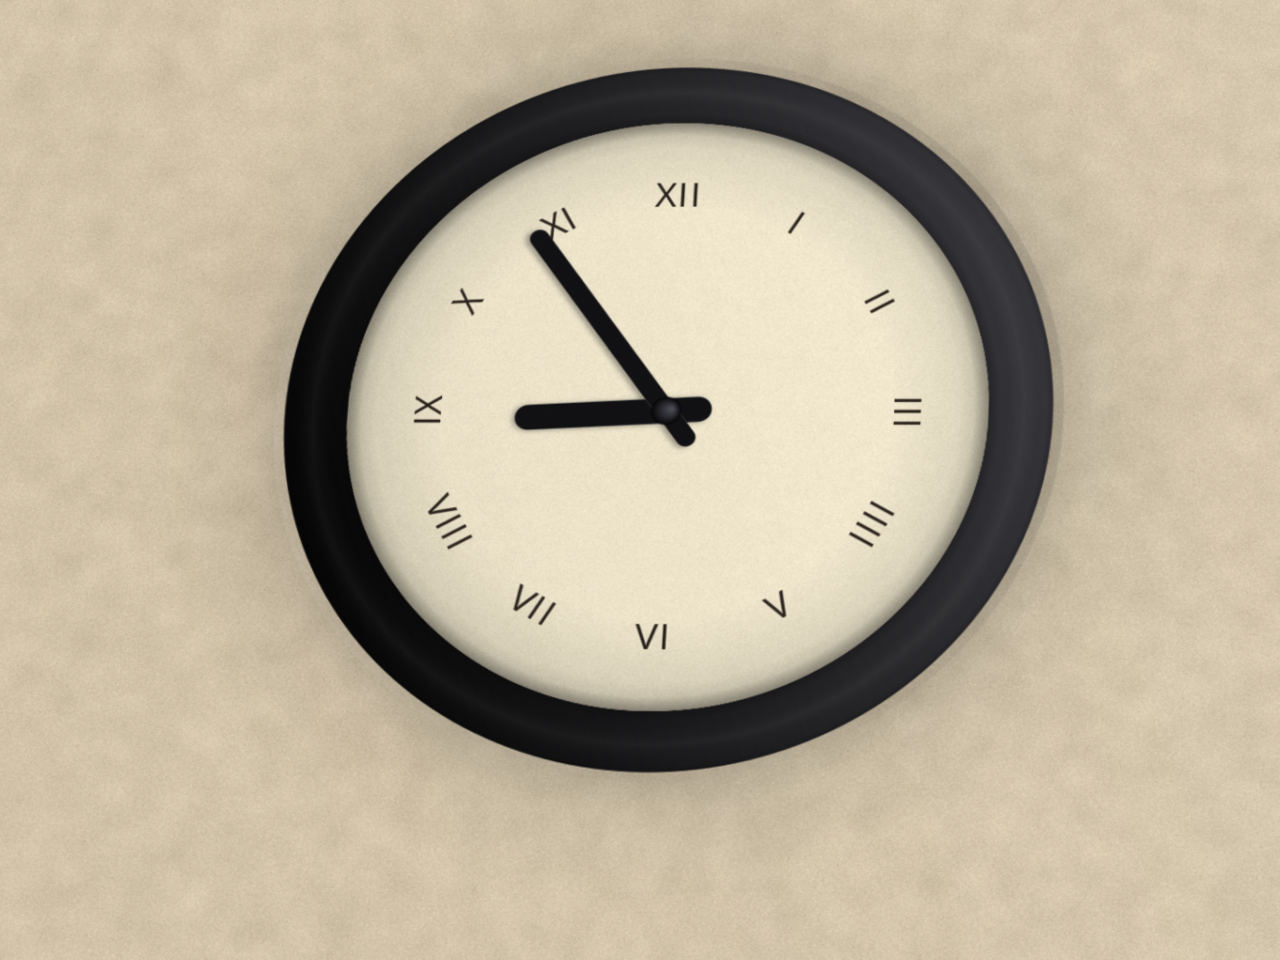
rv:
8.54
